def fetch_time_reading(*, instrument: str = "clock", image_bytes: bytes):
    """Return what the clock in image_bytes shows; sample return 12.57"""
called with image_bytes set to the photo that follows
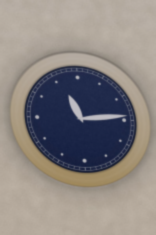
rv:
11.14
